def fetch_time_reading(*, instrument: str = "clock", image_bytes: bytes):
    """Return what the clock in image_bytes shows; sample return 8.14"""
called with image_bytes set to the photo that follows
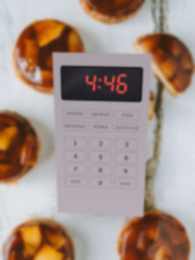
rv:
4.46
